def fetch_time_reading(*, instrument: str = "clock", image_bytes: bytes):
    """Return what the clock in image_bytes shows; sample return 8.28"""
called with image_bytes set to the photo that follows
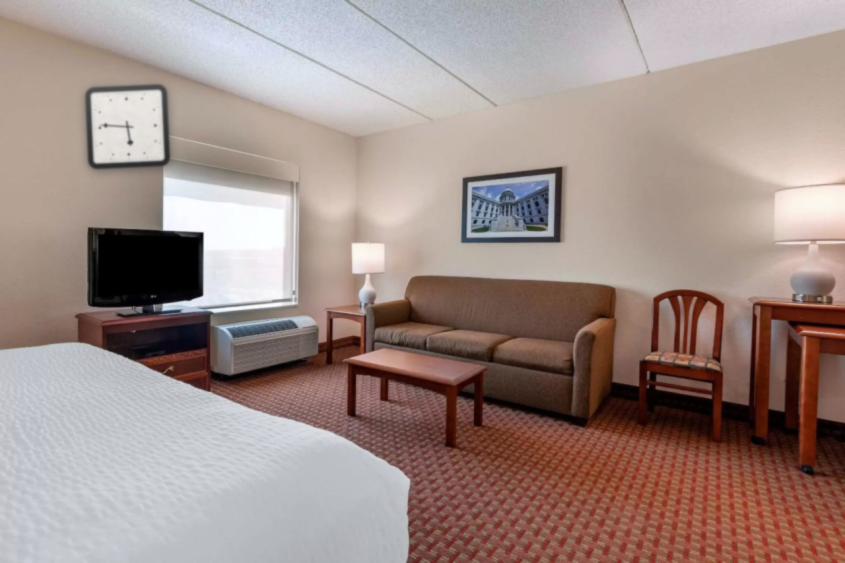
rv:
5.46
